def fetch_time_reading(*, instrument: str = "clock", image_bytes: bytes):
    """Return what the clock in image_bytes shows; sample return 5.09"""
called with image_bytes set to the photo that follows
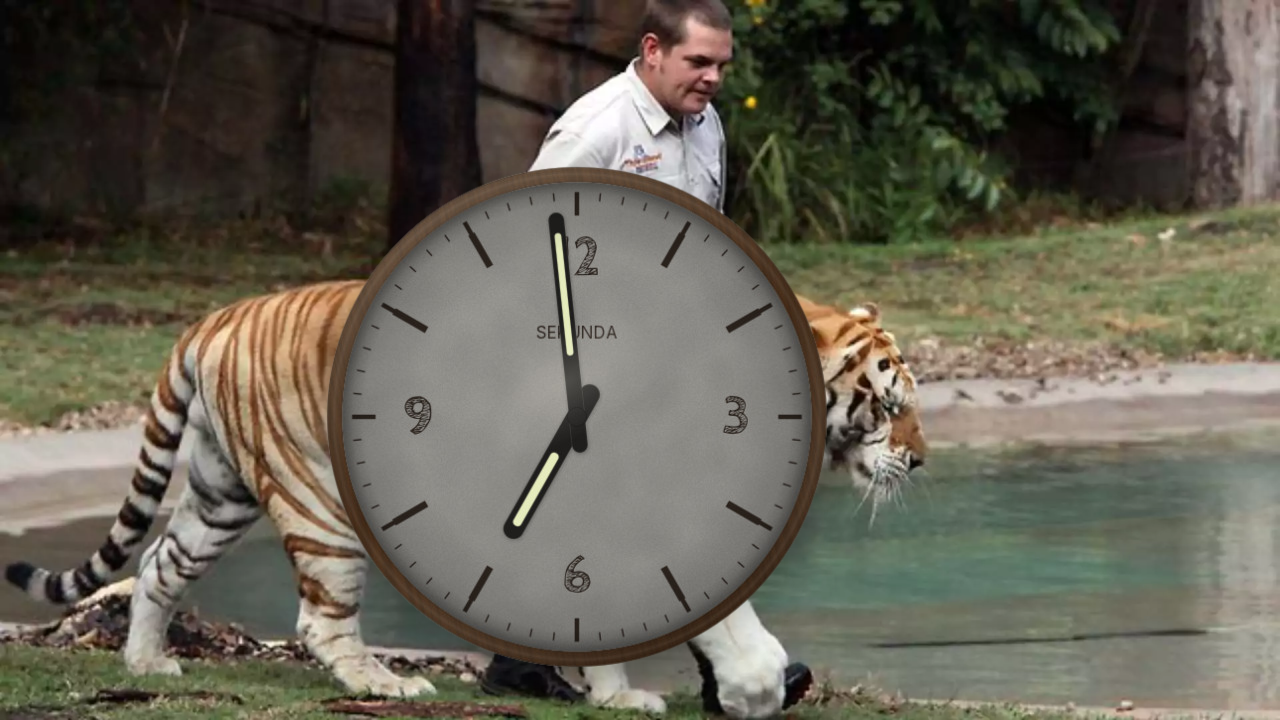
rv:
6.59
